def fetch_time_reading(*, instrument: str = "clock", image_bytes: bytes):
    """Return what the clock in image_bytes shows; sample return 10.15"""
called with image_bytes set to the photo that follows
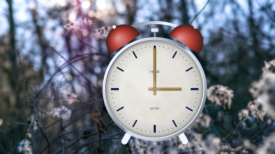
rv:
3.00
